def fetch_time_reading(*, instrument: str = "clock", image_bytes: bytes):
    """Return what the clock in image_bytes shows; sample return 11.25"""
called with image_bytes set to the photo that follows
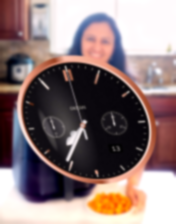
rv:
7.36
